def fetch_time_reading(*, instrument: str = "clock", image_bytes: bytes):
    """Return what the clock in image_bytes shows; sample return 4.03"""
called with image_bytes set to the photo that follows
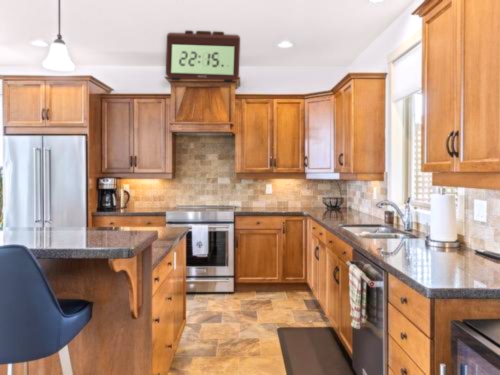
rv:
22.15
